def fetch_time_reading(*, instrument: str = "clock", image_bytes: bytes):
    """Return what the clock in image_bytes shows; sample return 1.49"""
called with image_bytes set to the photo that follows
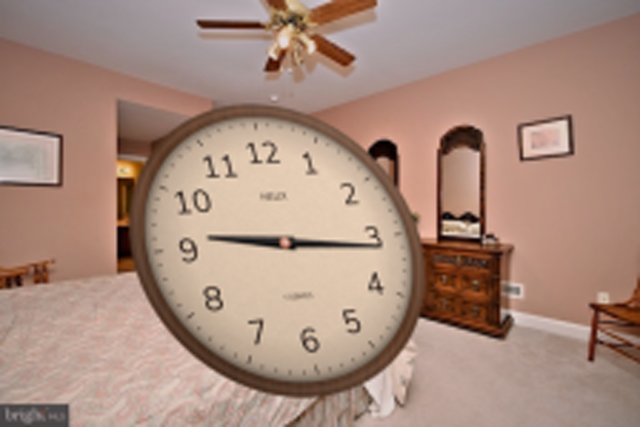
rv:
9.16
